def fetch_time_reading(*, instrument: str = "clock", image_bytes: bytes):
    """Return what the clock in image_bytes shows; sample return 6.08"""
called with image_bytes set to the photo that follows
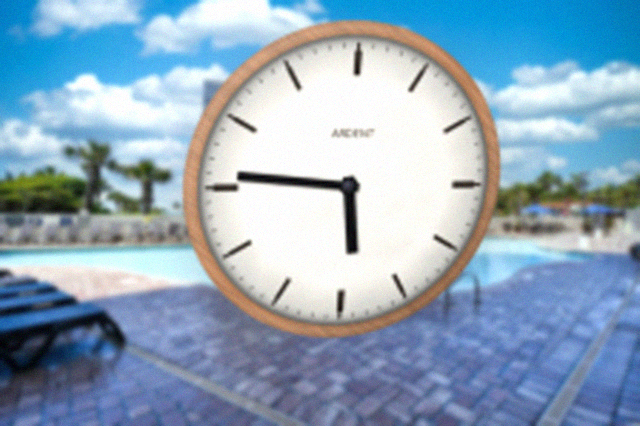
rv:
5.46
